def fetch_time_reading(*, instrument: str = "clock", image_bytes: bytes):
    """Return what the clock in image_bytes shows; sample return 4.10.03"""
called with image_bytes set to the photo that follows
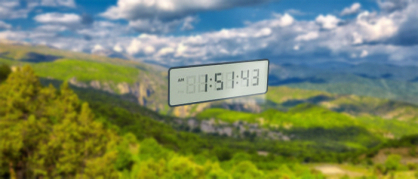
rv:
1.51.43
